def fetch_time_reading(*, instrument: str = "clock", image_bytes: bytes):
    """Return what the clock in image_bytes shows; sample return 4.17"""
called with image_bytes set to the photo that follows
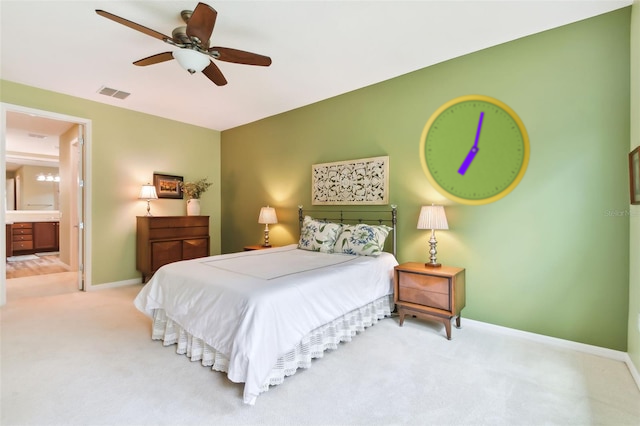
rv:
7.02
